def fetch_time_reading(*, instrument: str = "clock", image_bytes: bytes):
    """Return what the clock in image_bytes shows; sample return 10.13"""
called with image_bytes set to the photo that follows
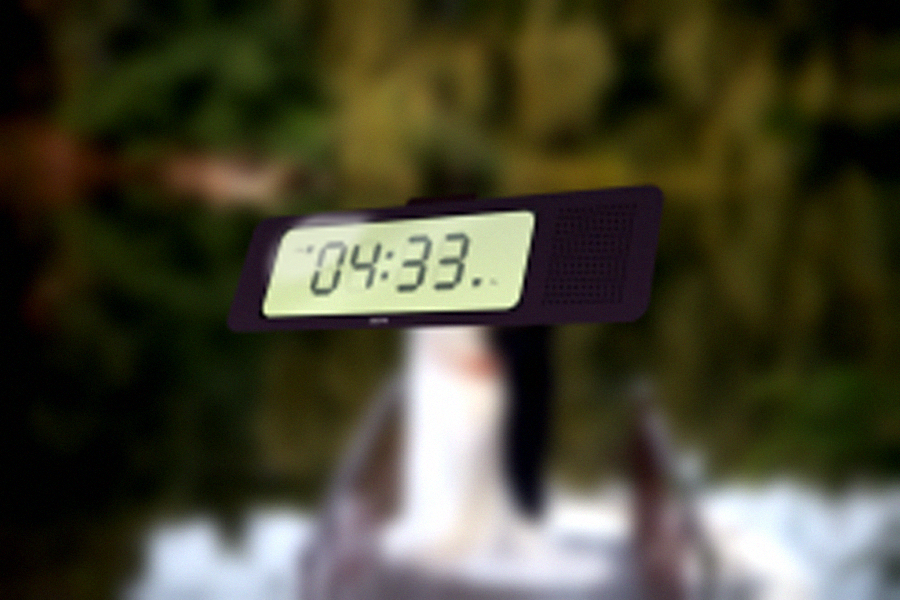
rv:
4.33
